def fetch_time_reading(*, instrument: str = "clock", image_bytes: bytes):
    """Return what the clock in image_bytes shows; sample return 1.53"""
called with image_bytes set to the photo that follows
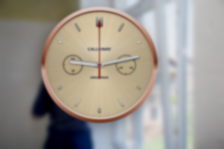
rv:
9.13
